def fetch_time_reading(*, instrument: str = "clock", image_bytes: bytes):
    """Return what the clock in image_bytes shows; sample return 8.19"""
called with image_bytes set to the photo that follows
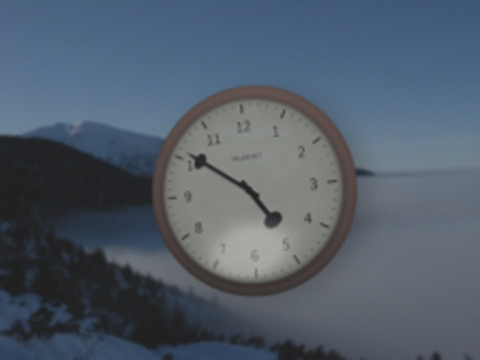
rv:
4.51
